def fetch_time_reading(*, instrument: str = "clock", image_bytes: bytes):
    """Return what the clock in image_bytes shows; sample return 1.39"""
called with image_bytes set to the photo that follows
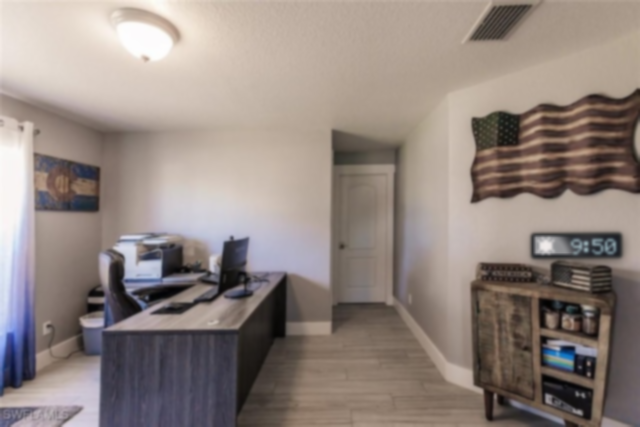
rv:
9.50
